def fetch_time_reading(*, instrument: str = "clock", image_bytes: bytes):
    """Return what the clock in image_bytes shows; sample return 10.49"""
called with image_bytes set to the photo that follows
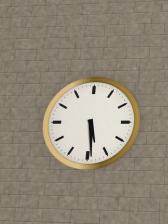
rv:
5.29
